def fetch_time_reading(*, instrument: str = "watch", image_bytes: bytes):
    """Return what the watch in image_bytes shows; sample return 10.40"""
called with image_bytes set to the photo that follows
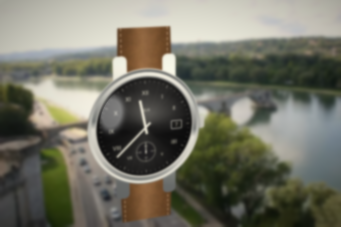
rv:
11.38
